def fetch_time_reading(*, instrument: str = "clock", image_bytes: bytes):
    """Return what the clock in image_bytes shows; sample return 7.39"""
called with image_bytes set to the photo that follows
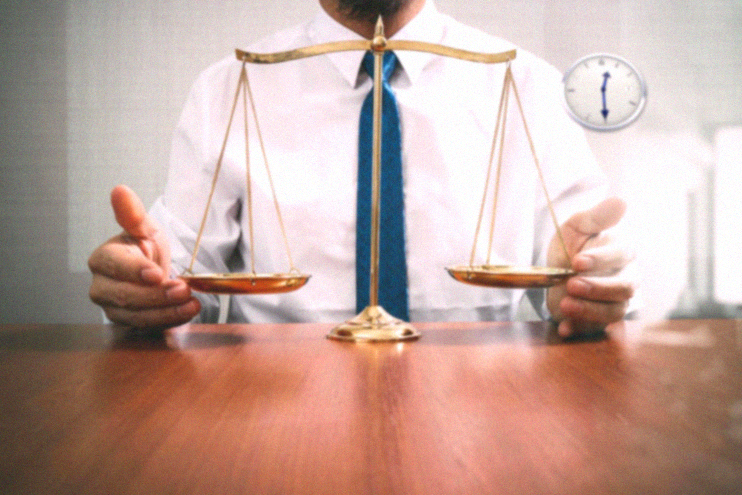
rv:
12.30
